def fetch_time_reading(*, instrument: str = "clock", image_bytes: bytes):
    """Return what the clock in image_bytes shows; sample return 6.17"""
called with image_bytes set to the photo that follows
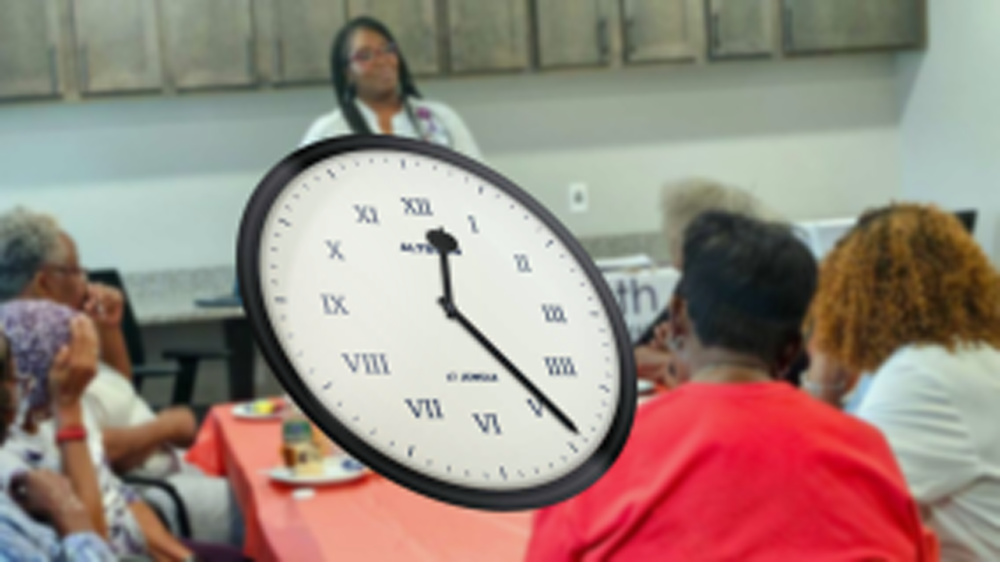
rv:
12.24
